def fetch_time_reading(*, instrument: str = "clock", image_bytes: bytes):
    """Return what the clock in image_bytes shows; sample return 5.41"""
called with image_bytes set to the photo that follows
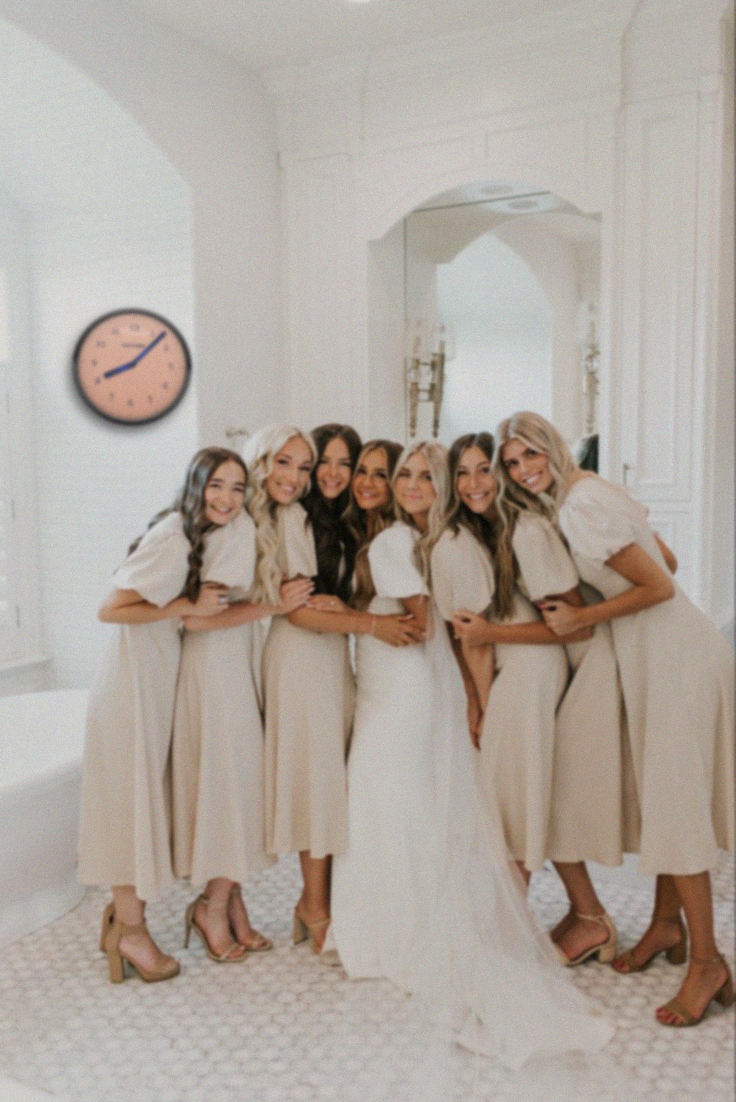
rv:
8.07
